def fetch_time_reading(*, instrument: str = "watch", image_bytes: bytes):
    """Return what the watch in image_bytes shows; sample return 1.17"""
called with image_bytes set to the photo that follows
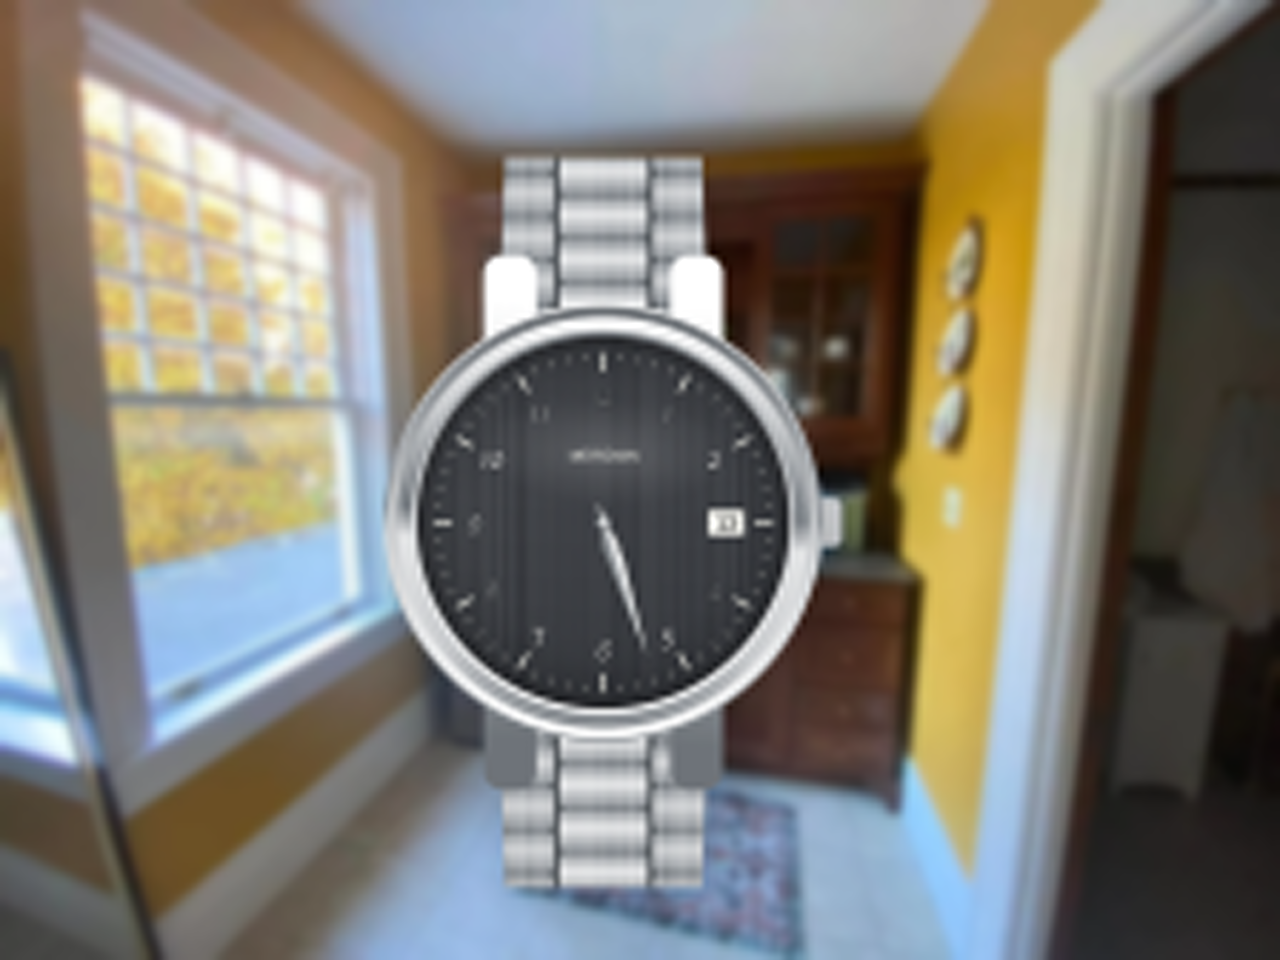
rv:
5.27
